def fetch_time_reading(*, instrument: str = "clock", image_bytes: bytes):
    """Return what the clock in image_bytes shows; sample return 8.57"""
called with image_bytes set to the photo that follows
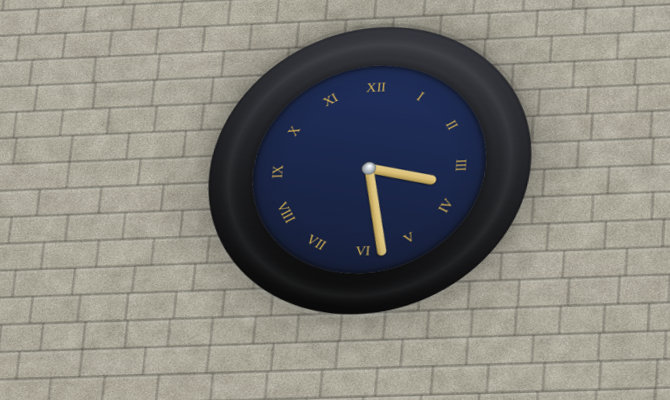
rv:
3.28
